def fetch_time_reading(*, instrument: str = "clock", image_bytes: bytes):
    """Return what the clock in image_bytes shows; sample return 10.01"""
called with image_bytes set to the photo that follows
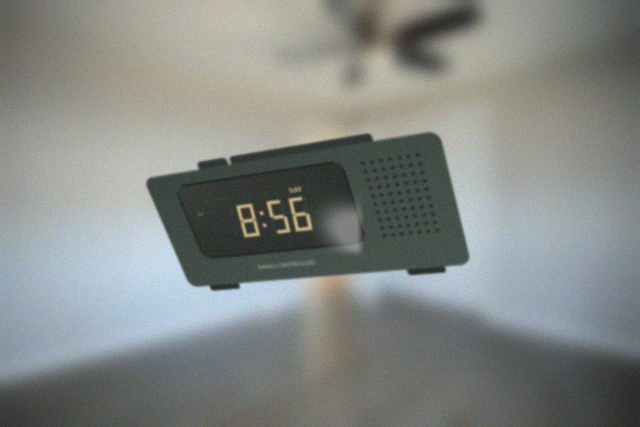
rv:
8.56
